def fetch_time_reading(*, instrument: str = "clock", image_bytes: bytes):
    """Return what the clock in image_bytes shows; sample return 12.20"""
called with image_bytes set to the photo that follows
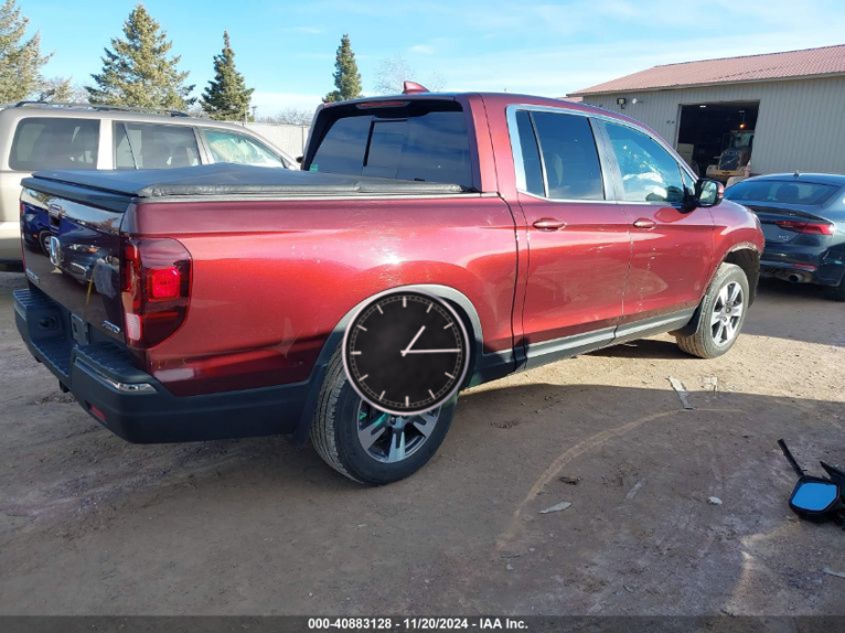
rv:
1.15
